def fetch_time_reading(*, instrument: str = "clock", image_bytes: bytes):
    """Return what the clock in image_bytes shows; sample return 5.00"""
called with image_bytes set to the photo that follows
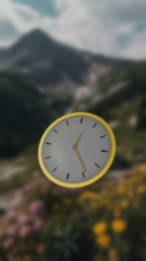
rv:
12.24
